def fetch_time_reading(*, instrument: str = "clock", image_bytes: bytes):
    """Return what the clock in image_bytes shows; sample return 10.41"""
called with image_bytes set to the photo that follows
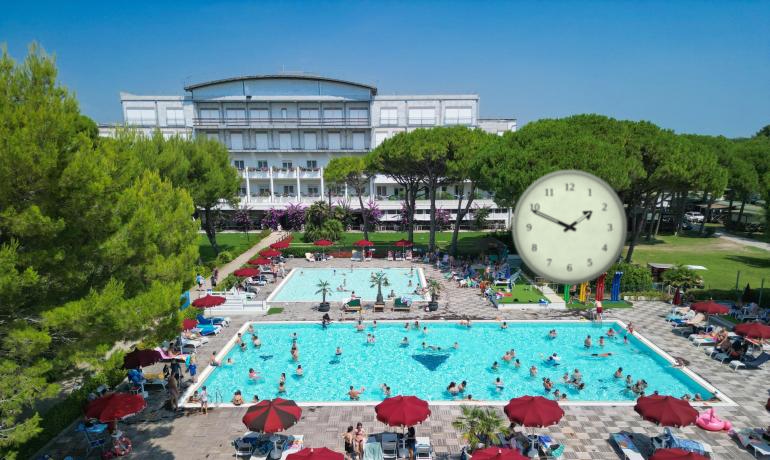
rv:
1.49
